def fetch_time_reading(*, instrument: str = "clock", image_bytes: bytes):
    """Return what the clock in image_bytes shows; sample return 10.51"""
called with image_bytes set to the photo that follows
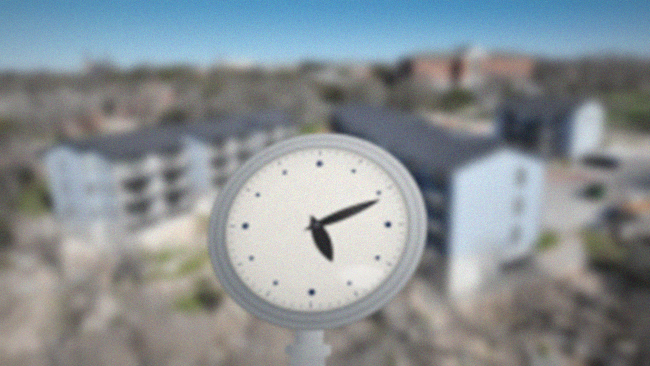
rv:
5.11
